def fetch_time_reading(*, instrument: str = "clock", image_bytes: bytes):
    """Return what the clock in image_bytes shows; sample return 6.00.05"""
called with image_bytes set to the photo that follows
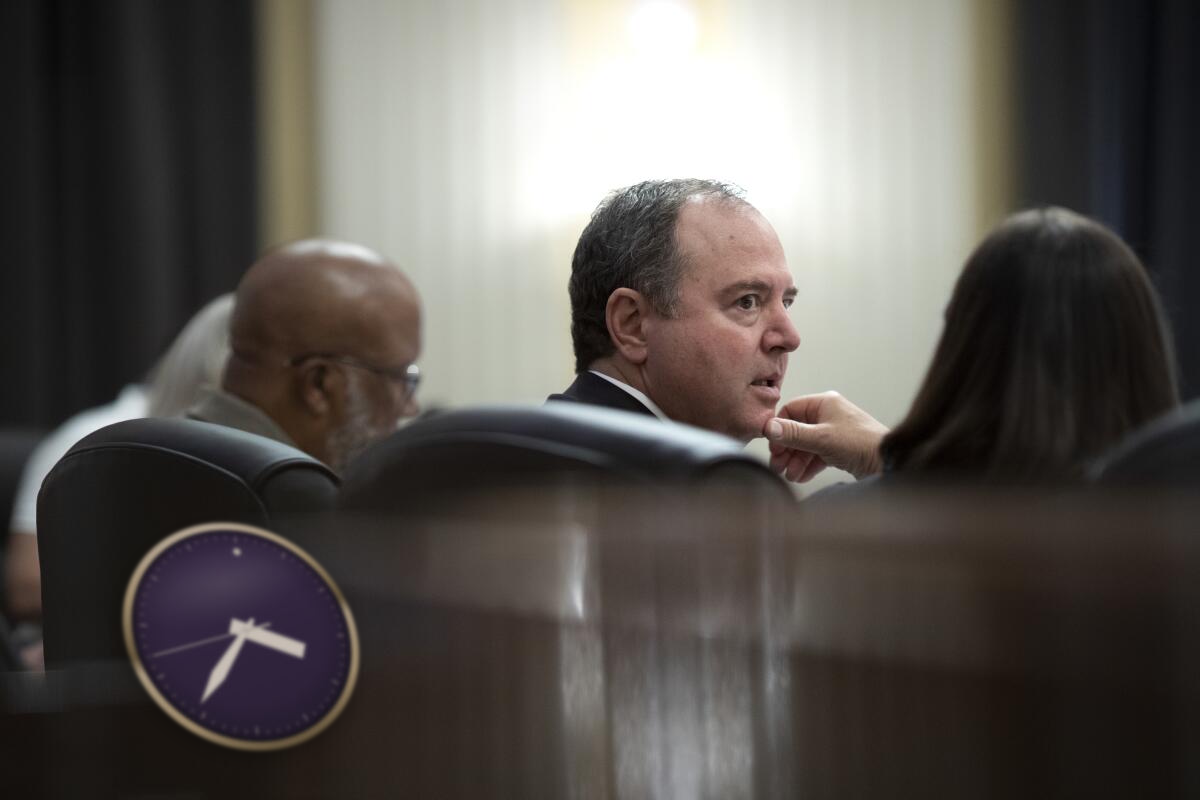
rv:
3.35.42
